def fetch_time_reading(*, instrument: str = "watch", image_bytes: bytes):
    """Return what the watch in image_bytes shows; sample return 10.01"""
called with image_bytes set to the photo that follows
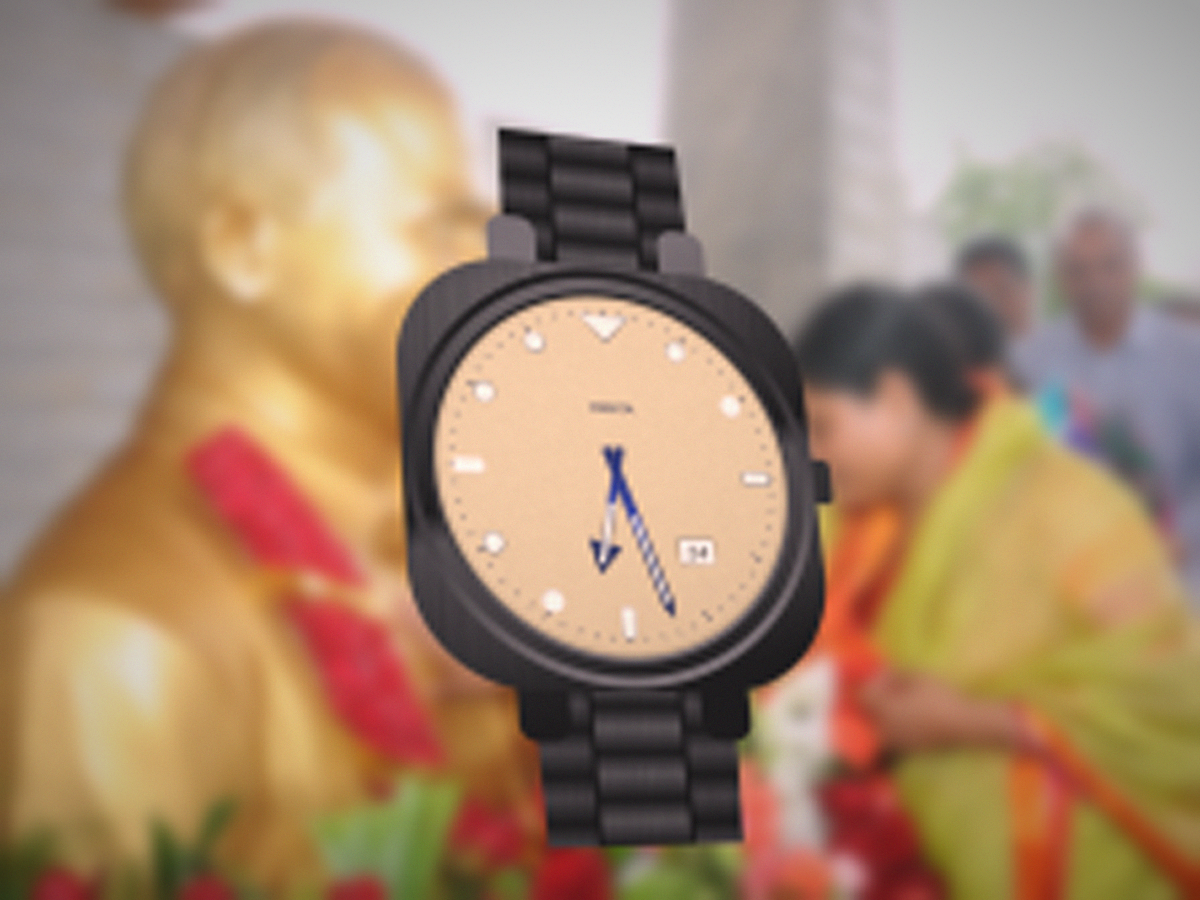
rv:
6.27
